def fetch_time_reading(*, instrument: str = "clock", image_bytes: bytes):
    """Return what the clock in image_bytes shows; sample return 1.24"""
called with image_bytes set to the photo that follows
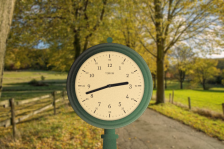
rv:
2.42
